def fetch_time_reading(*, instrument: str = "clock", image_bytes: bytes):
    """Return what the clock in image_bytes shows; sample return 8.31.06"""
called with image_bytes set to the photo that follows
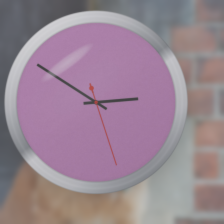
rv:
2.50.27
